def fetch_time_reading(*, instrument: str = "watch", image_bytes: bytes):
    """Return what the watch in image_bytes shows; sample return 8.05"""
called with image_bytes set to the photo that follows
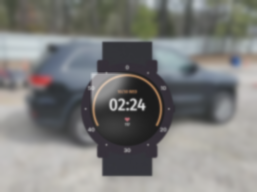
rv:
2.24
